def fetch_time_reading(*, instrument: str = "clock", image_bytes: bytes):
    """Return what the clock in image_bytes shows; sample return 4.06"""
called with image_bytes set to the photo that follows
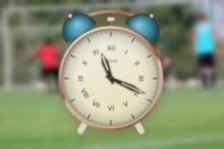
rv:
11.19
